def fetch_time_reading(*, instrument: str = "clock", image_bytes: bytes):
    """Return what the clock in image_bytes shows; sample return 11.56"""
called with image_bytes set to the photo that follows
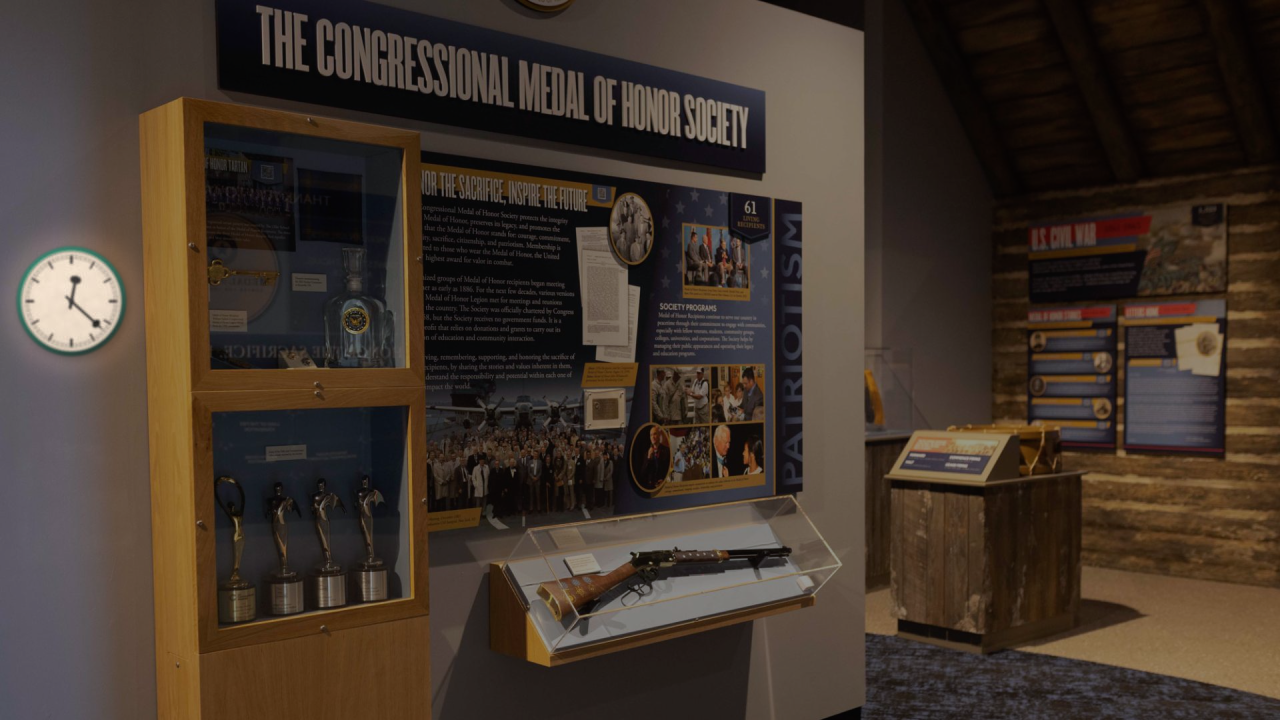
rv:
12.22
